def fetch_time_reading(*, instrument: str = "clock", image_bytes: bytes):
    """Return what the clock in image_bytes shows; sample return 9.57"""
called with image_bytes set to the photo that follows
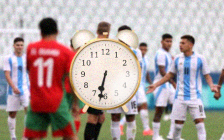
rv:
6.32
